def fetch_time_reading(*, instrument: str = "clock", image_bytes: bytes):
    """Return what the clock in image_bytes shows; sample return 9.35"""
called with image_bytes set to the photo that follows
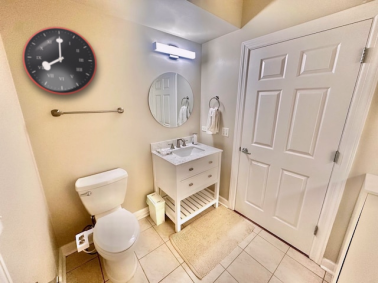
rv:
8.00
